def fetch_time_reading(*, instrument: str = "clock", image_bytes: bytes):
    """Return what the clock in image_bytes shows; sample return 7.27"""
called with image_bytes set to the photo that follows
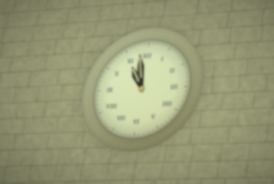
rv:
10.58
